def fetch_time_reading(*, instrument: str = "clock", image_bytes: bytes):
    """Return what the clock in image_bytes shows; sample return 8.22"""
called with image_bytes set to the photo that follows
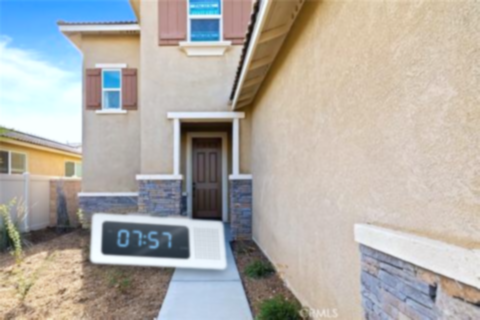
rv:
7.57
